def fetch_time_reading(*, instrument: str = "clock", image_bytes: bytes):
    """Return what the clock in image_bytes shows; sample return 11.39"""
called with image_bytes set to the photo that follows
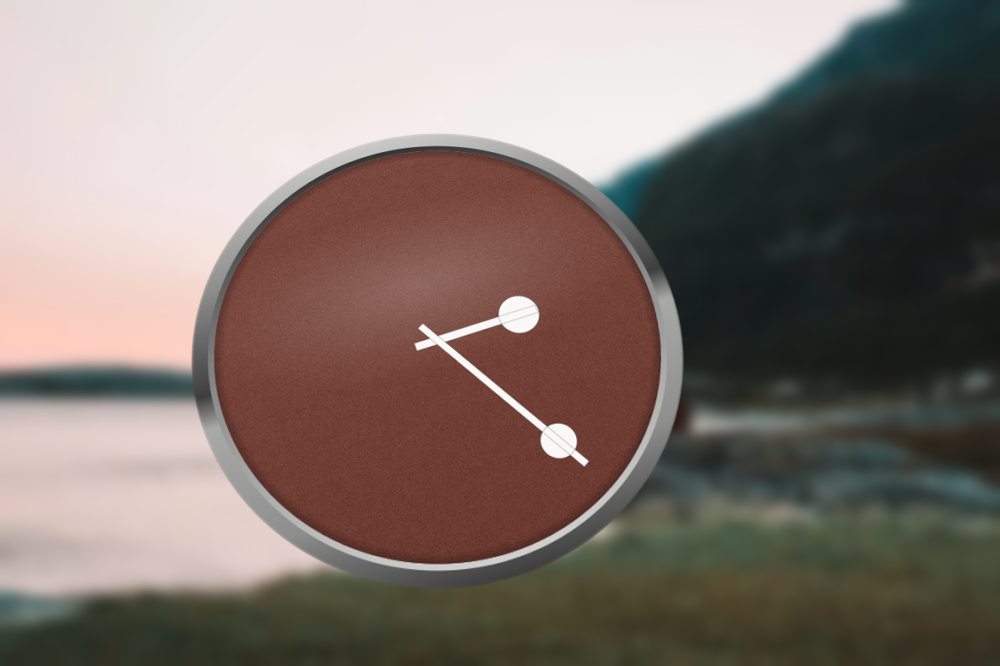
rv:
2.22
